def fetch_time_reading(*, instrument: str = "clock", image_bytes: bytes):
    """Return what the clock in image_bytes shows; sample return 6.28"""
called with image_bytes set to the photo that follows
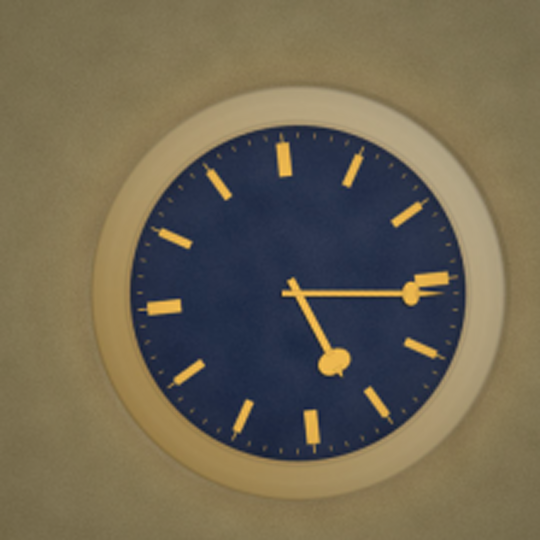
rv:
5.16
